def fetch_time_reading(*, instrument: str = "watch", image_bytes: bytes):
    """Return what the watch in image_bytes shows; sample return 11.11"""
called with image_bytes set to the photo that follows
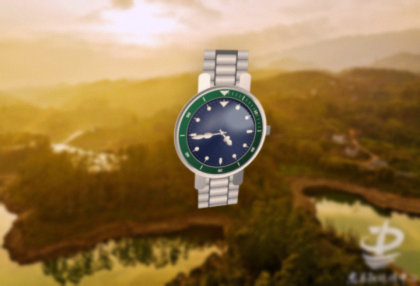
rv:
4.44
